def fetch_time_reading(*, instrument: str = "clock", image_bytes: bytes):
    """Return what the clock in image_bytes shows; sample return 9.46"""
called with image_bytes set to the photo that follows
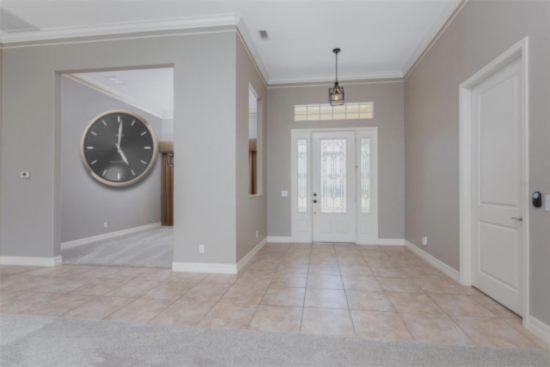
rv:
5.01
